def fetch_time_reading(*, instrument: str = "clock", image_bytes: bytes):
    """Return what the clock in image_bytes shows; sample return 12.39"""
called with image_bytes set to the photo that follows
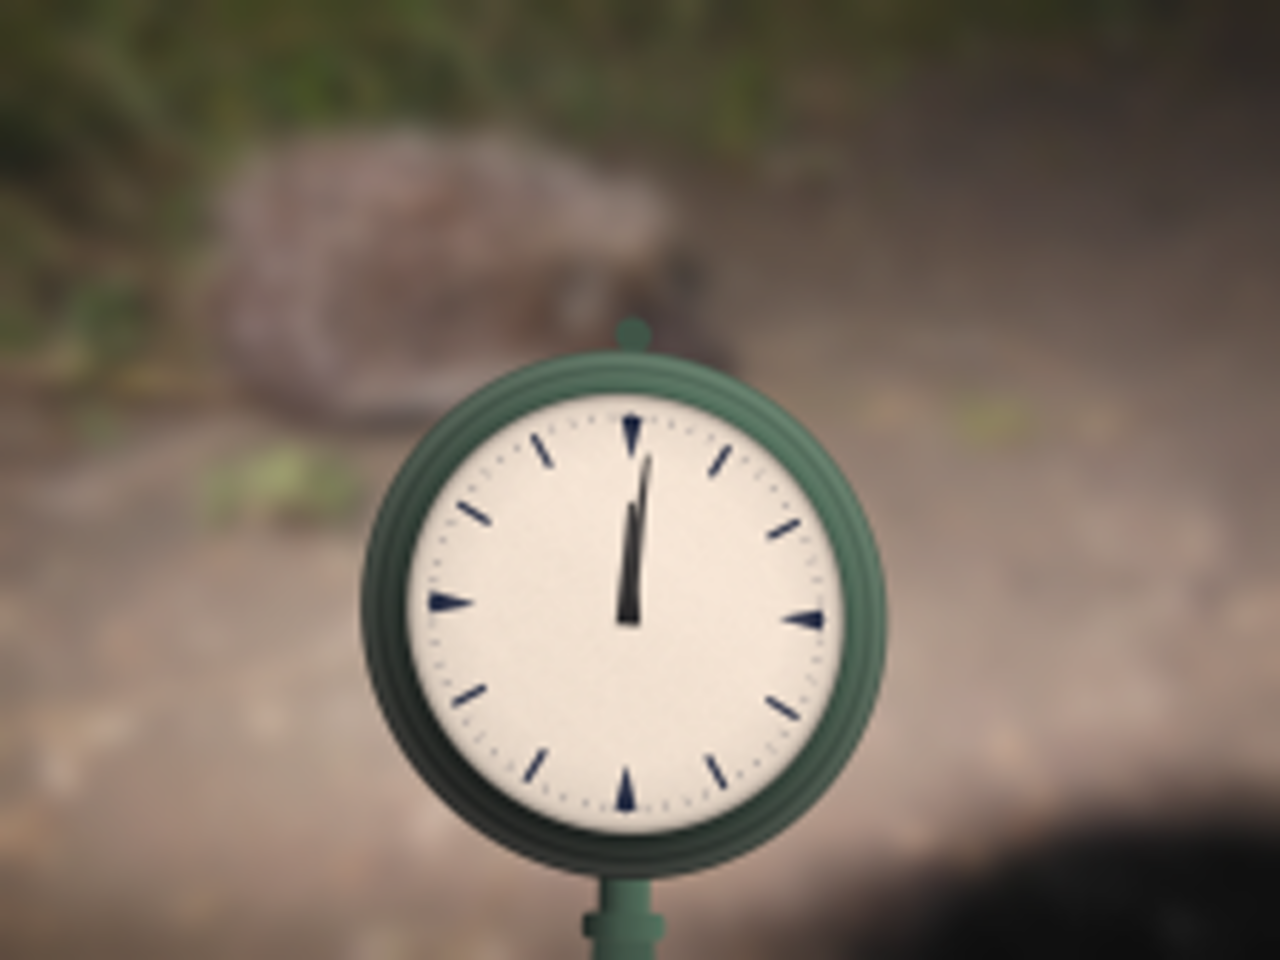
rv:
12.01
